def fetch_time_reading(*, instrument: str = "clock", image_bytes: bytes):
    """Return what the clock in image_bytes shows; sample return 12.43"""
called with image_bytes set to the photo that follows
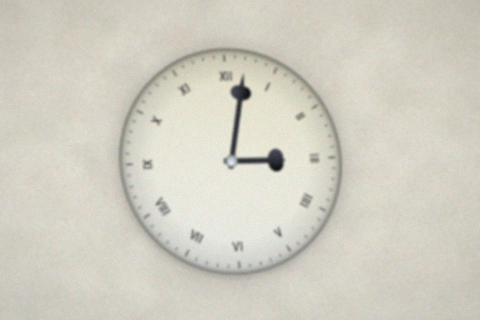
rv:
3.02
